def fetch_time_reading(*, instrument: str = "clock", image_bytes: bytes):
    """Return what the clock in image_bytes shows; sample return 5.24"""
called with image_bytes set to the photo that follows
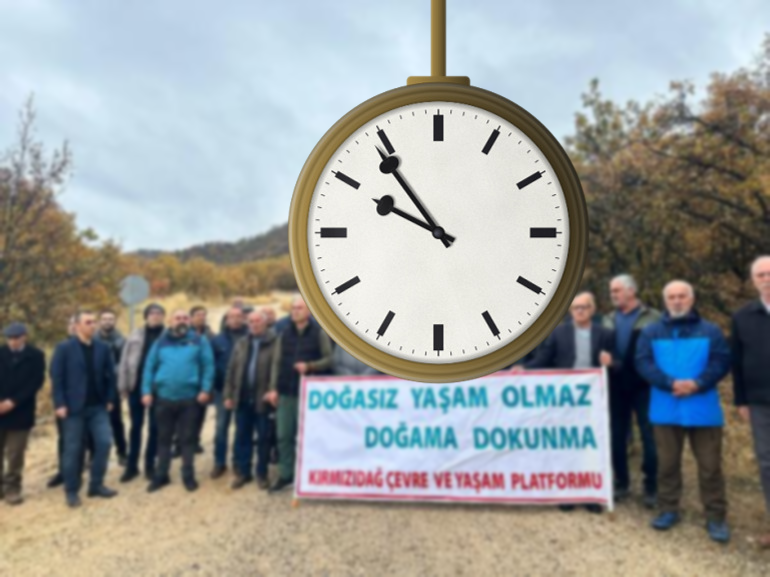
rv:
9.54
